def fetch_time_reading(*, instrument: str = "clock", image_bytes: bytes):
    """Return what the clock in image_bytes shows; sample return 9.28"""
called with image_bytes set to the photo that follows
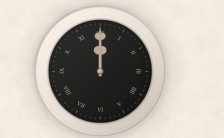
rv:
12.00
